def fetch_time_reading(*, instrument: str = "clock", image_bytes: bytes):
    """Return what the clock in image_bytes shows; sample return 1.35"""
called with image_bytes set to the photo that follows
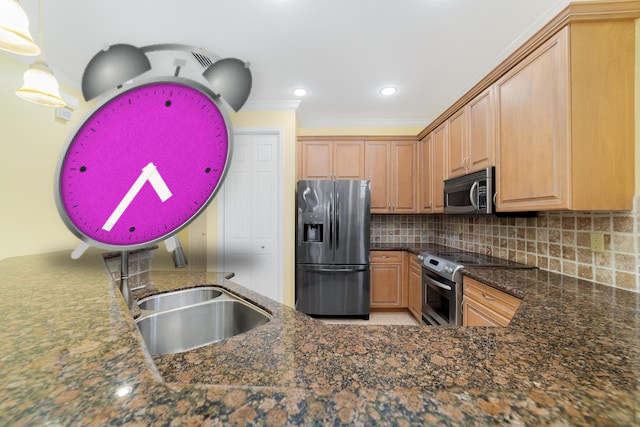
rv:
4.34
